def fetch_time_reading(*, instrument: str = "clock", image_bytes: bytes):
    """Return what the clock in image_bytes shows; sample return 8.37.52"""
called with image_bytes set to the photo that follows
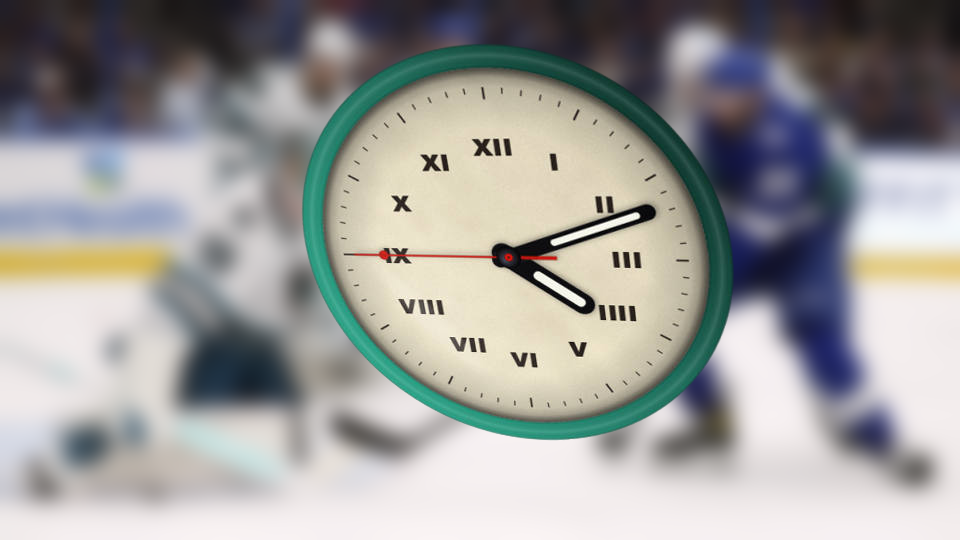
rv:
4.11.45
